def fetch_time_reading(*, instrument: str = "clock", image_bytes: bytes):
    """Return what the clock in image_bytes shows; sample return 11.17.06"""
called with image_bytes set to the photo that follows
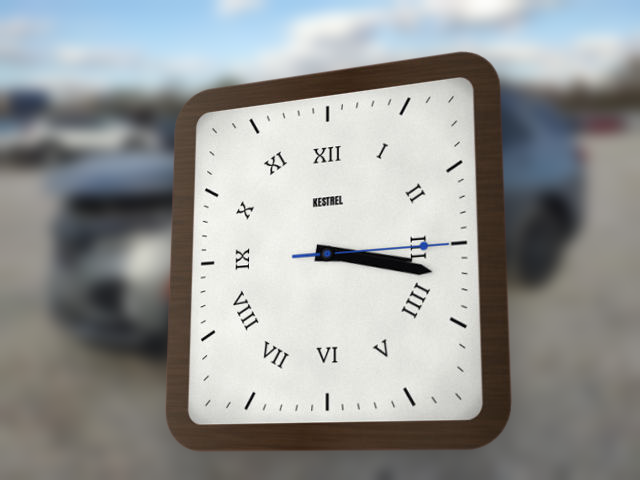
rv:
3.17.15
